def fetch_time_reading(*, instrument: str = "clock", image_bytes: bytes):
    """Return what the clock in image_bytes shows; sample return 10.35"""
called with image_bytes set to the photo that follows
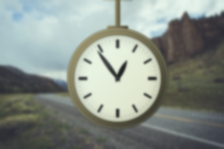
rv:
12.54
